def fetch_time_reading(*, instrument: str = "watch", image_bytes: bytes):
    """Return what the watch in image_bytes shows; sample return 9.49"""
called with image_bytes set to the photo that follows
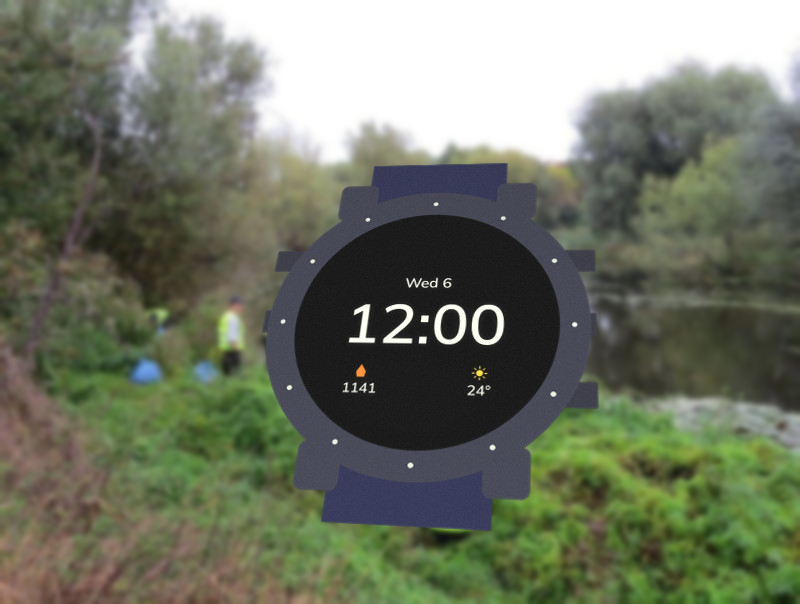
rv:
12.00
